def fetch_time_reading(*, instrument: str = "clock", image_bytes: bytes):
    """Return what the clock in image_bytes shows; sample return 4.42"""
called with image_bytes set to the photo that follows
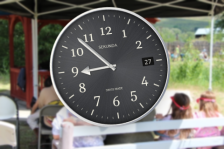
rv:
8.53
